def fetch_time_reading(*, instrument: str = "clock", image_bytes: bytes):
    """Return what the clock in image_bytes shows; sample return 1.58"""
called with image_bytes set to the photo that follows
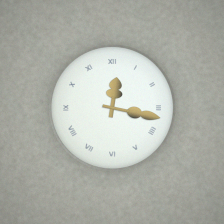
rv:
12.17
